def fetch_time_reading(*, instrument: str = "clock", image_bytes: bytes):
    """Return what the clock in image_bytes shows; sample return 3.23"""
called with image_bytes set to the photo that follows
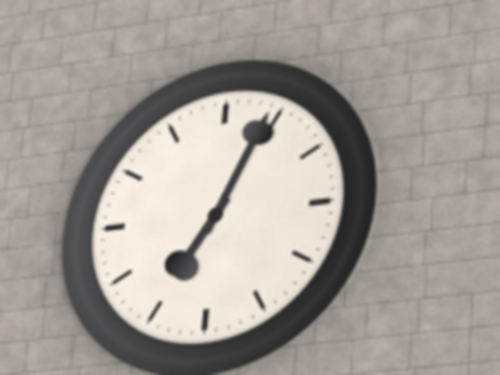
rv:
7.04
